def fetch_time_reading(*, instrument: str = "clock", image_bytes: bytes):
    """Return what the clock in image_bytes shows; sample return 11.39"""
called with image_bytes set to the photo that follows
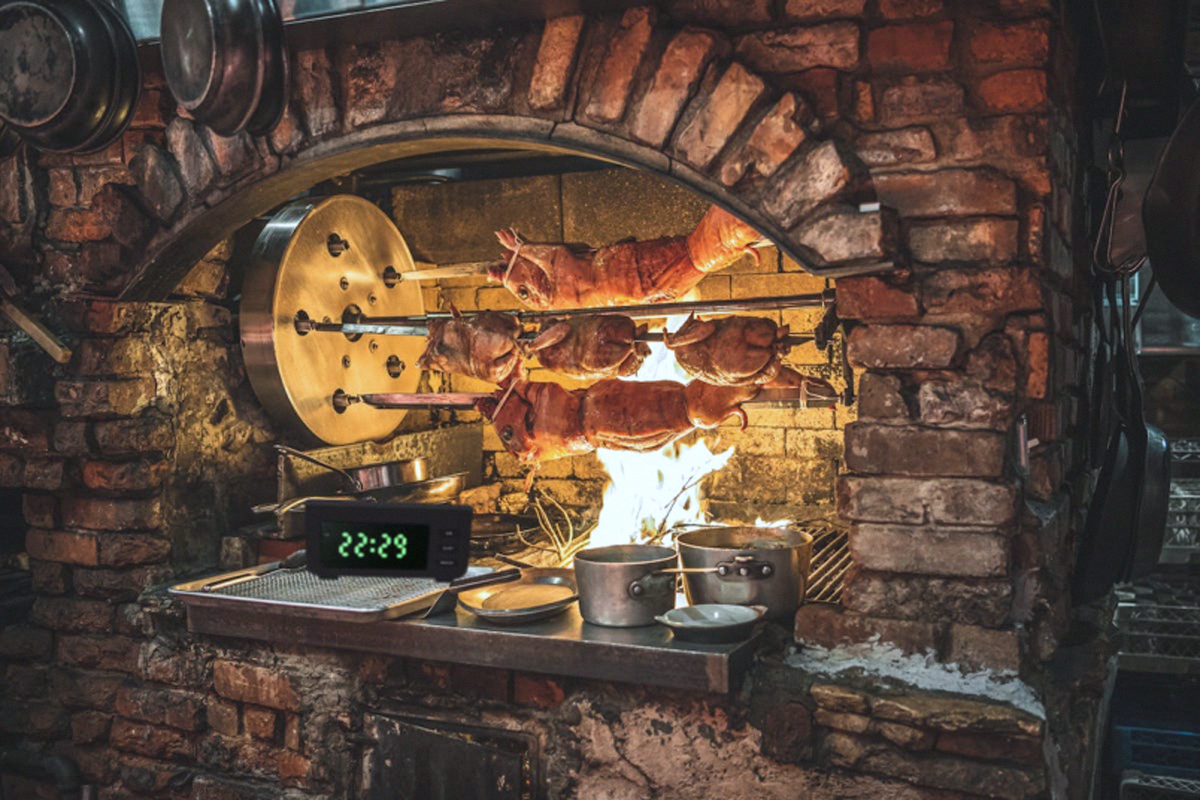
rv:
22.29
